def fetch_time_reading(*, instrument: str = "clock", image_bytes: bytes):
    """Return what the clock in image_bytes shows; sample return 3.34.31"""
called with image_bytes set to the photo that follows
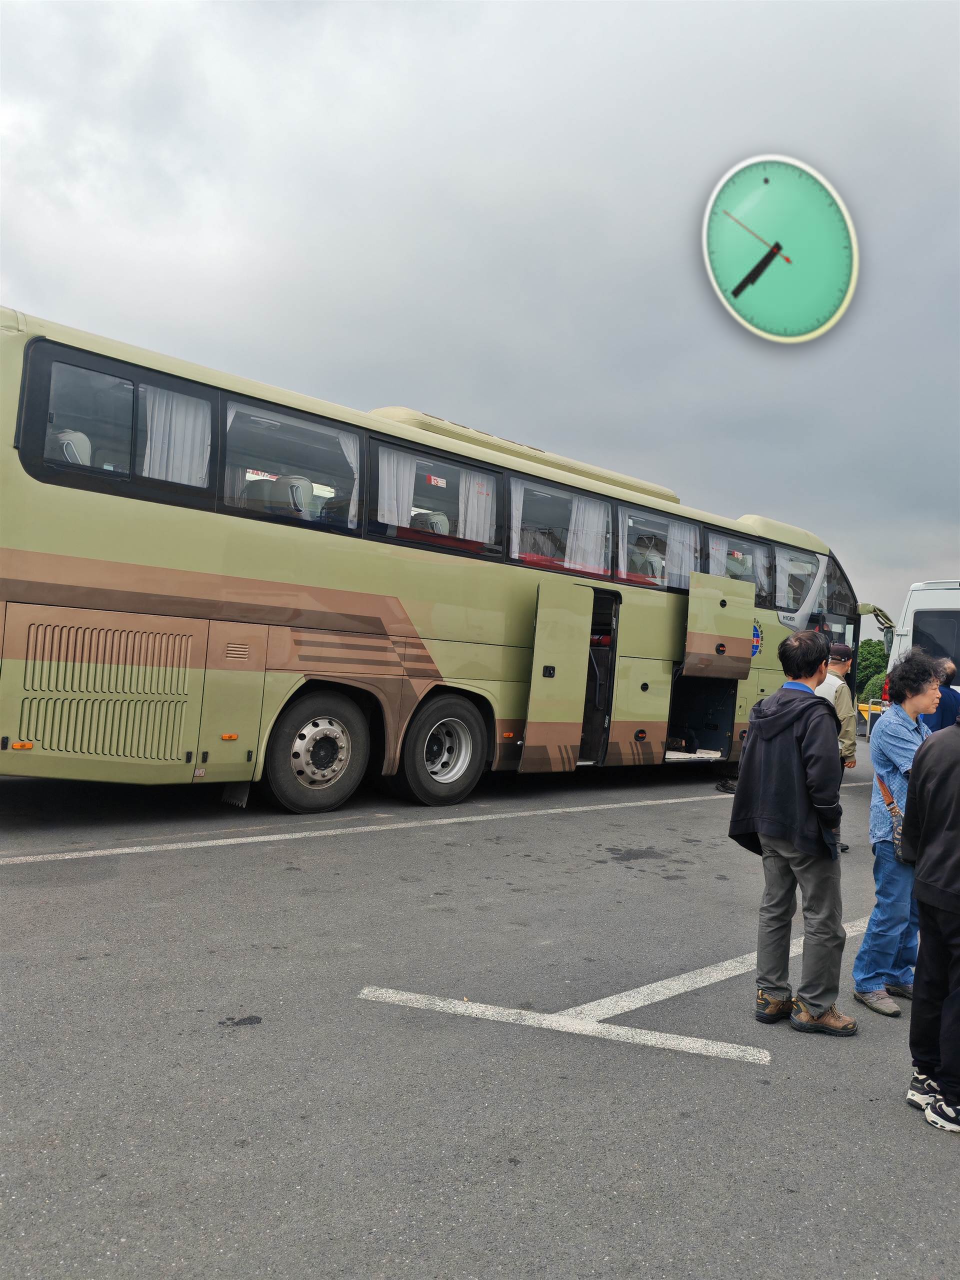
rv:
7.38.51
